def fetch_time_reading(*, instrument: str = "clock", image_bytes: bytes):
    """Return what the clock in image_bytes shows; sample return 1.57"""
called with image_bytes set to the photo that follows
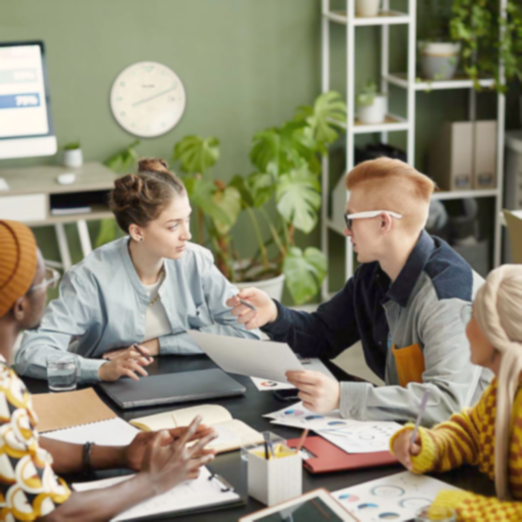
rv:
8.11
